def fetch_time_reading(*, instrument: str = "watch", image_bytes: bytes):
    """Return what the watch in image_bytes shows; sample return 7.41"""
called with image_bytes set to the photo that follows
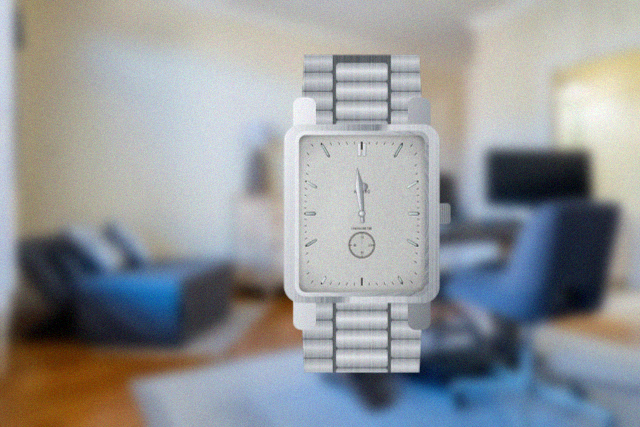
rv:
11.59
